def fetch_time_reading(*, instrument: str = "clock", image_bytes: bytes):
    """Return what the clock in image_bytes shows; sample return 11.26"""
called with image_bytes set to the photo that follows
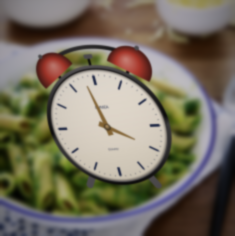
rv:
3.58
